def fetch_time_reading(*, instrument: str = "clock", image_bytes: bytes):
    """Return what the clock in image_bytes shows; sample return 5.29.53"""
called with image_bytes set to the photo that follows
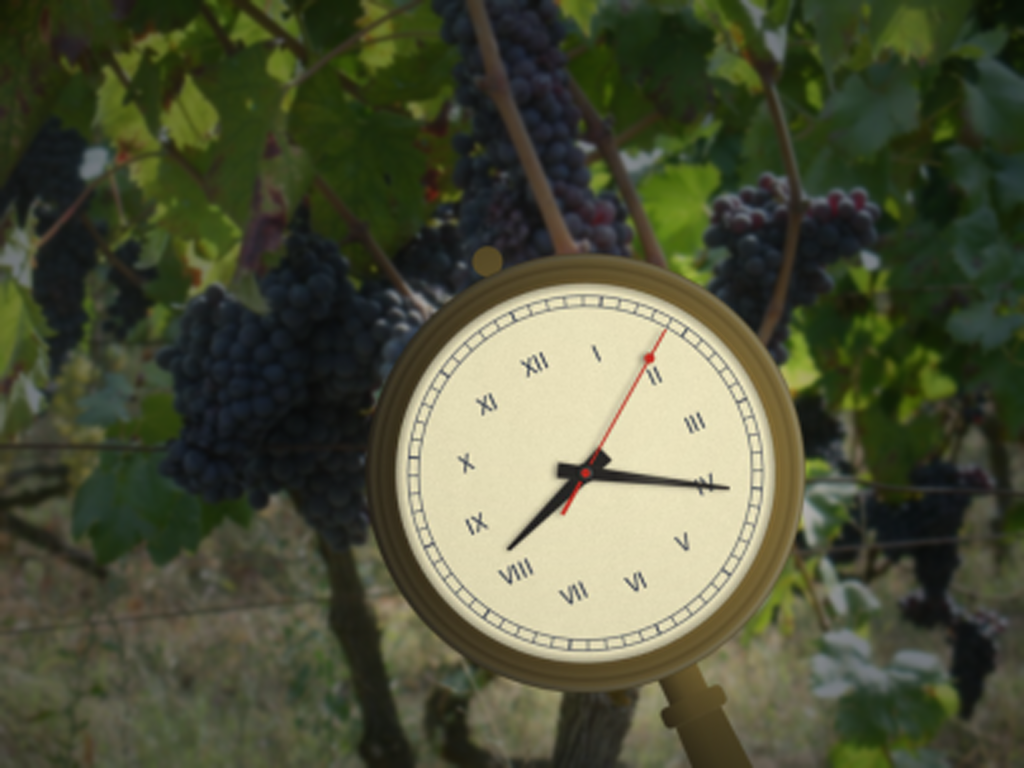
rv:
8.20.09
